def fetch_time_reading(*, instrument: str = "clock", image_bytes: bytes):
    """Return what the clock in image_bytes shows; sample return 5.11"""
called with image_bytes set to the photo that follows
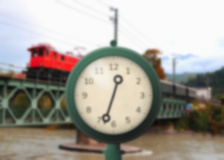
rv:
12.33
